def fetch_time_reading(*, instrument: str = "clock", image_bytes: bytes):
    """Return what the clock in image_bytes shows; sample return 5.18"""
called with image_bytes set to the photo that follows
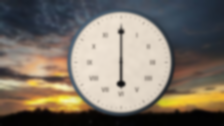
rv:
6.00
